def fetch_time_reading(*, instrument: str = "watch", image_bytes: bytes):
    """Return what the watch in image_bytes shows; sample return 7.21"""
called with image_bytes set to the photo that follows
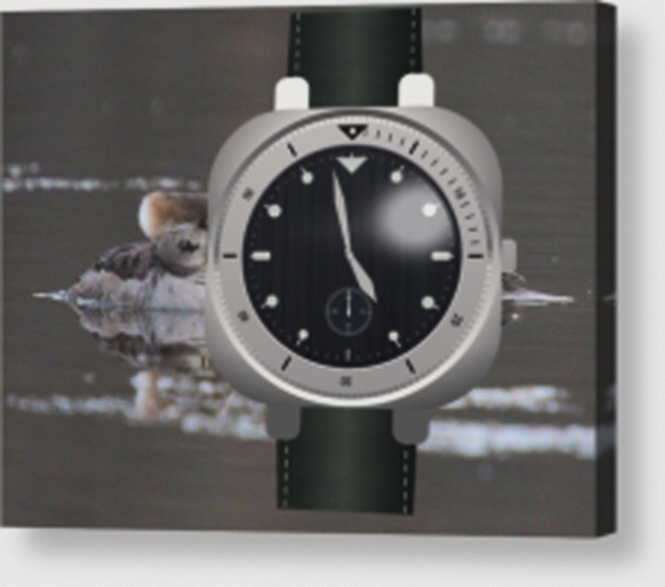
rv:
4.58
